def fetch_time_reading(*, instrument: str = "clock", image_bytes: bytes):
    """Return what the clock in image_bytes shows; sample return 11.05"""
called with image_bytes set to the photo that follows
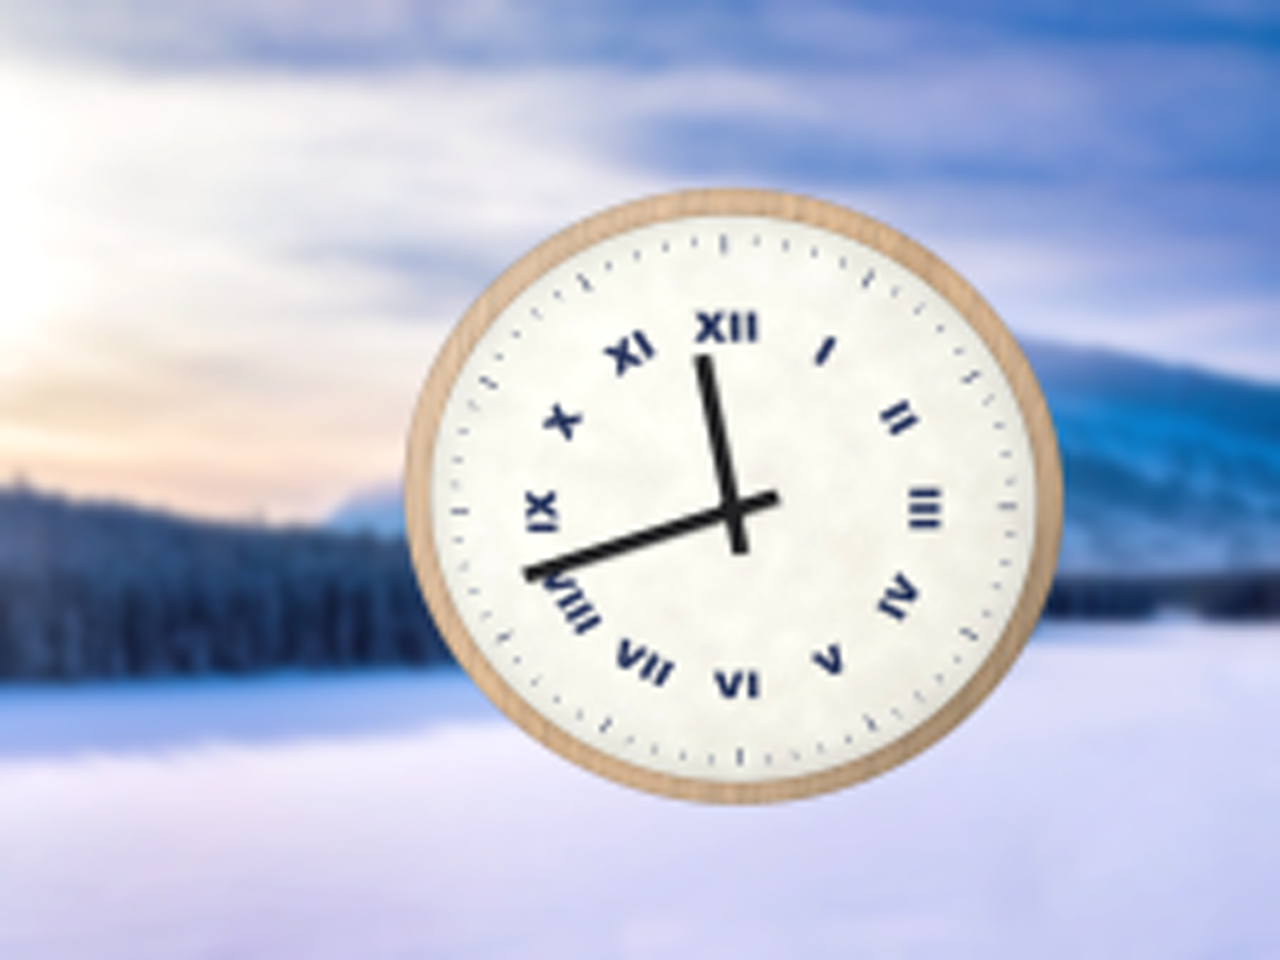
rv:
11.42
